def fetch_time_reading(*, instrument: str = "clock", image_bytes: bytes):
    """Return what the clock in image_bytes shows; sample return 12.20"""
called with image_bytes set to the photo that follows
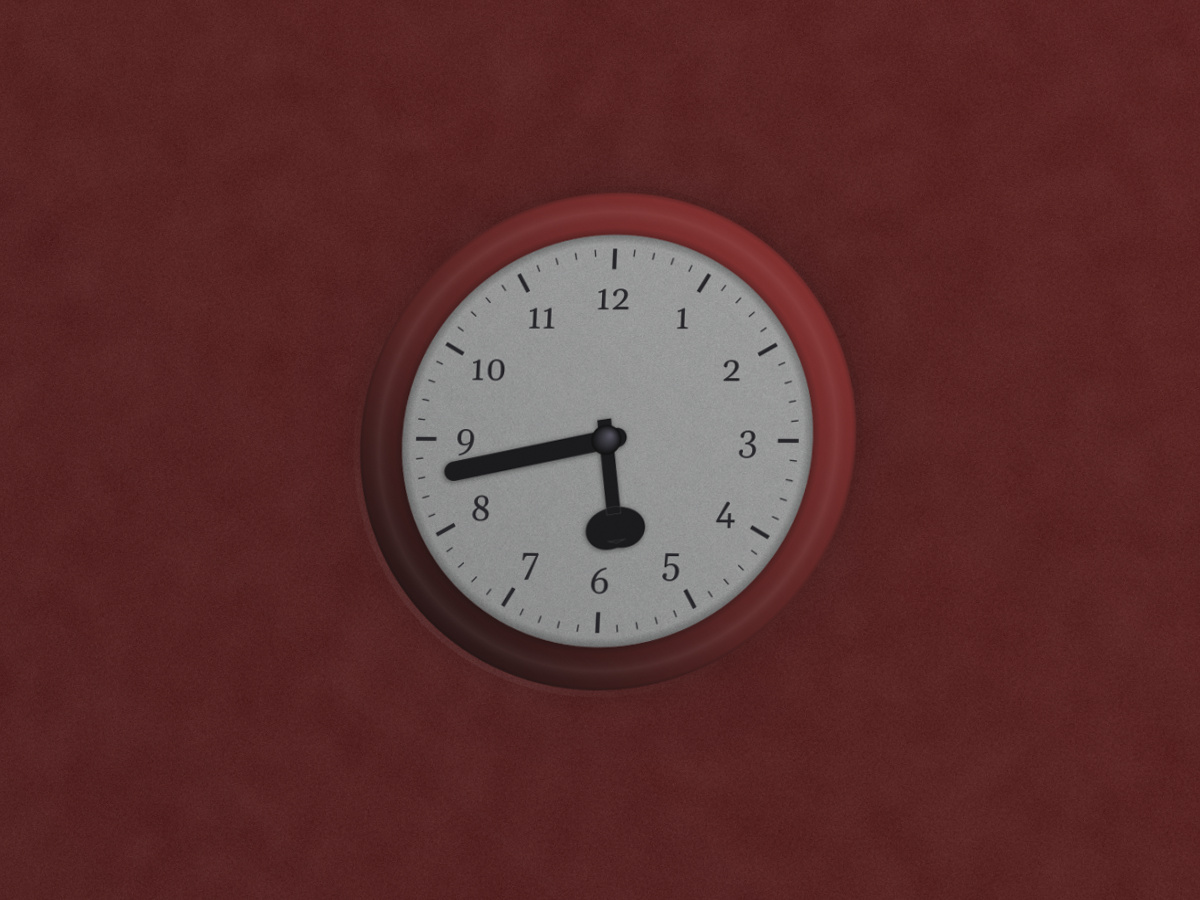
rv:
5.43
